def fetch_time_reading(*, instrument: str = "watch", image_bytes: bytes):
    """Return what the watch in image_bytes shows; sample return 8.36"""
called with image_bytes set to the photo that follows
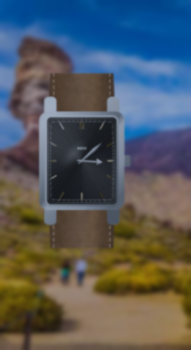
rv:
3.08
